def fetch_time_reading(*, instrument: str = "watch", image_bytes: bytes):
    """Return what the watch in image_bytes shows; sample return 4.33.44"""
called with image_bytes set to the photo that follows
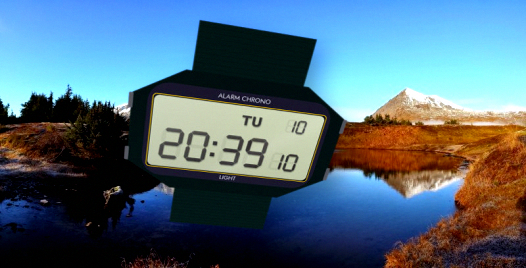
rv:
20.39.10
